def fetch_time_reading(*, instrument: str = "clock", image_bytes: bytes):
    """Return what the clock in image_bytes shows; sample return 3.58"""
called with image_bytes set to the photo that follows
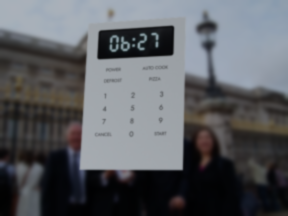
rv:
6.27
